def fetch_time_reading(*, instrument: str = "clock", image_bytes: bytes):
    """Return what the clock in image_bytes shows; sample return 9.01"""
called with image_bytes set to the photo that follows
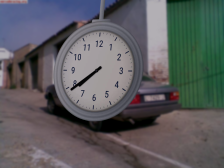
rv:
7.39
